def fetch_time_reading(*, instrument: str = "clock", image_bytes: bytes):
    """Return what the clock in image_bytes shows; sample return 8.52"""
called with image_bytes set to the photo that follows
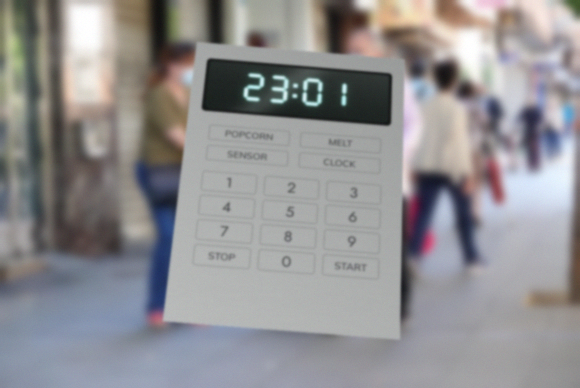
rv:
23.01
